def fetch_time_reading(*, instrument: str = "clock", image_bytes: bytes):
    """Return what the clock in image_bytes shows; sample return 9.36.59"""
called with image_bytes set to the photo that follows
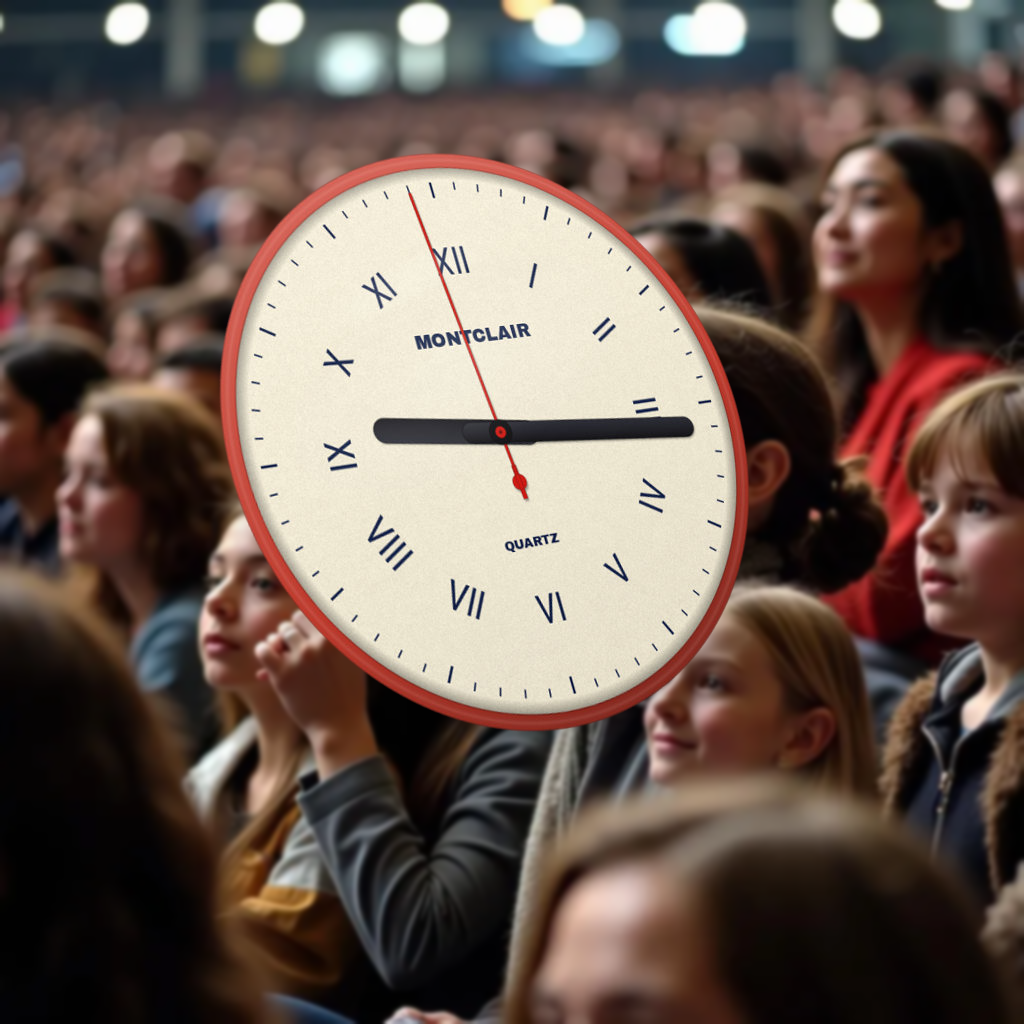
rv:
9.15.59
